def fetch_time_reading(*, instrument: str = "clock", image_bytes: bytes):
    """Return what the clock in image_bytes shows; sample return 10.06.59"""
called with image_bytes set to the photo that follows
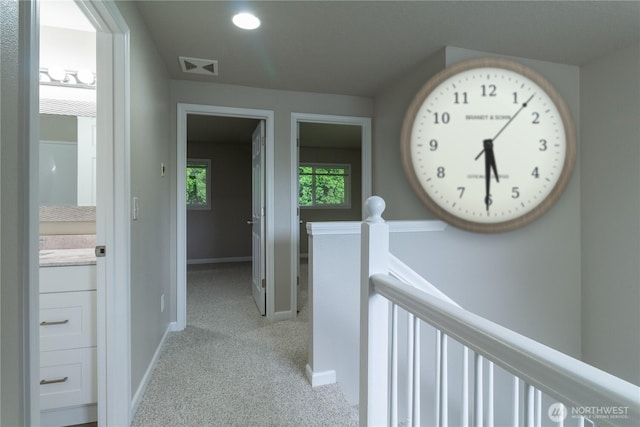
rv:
5.30.07
